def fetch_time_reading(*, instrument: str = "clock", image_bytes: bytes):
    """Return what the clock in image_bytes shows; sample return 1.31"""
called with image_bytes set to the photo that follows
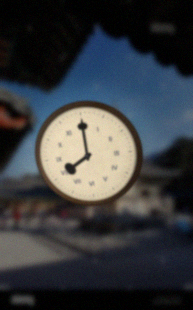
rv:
8.00
